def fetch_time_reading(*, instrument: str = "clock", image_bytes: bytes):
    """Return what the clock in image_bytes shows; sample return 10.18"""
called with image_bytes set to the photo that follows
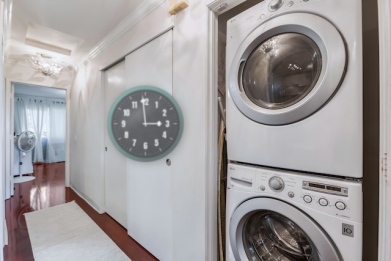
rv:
2.59
